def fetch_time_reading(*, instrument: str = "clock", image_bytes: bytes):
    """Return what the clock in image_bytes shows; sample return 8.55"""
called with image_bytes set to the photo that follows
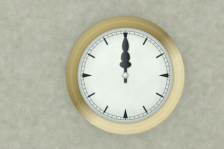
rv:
12.00
